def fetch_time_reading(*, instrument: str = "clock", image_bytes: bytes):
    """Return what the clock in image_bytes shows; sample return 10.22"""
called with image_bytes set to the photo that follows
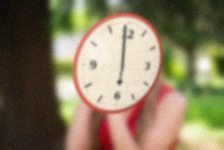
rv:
5.59
